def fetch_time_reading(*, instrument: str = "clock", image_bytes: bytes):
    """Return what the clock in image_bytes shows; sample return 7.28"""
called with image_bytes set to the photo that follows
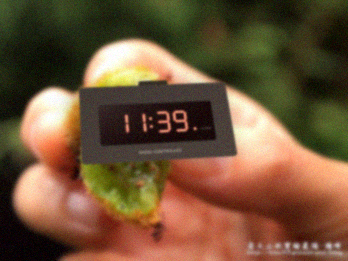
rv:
11.39
